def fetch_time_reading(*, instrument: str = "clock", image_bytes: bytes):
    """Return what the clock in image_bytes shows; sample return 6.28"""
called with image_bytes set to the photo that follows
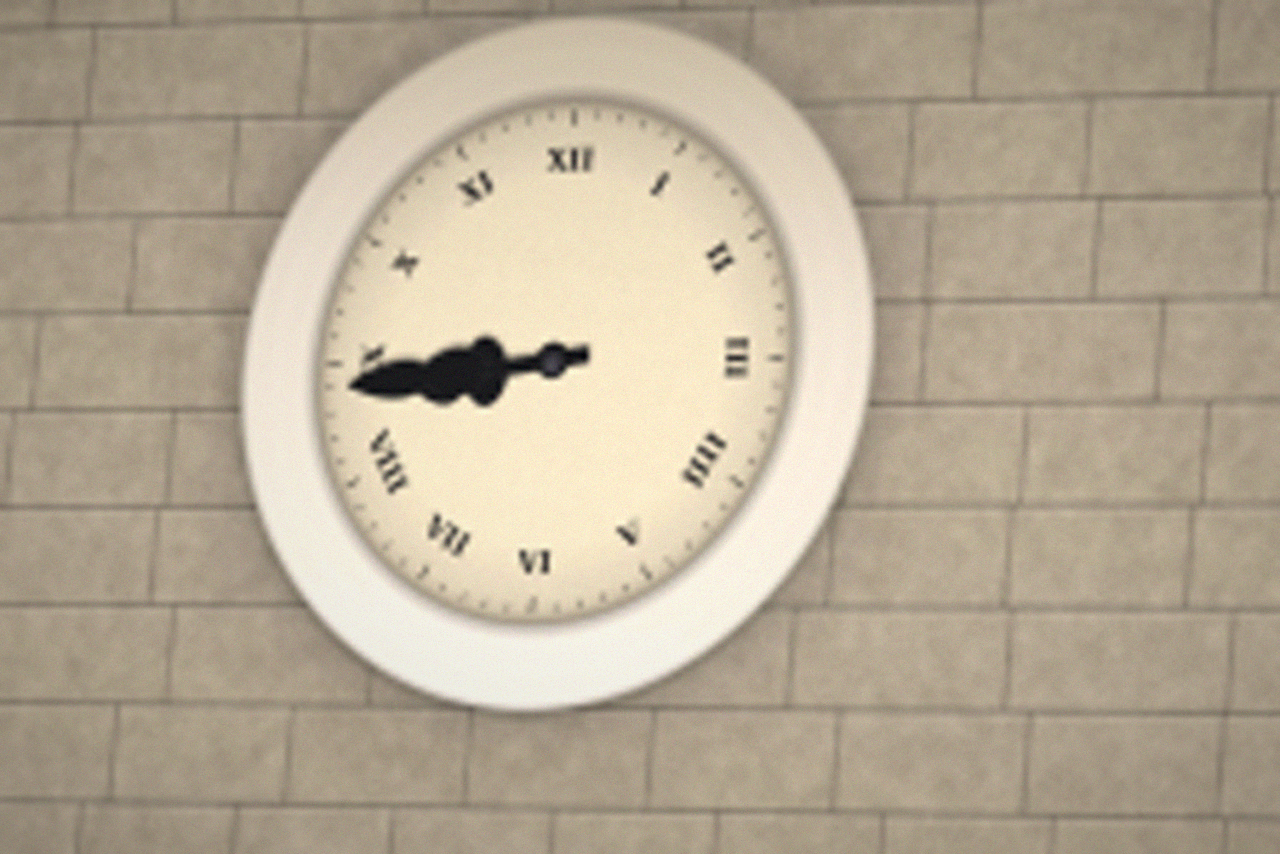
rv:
8.44
